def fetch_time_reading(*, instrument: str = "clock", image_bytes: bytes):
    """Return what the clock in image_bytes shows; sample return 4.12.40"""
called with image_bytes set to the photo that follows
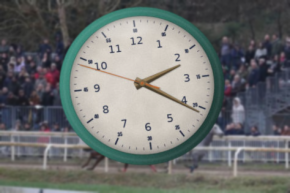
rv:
2.20.49
